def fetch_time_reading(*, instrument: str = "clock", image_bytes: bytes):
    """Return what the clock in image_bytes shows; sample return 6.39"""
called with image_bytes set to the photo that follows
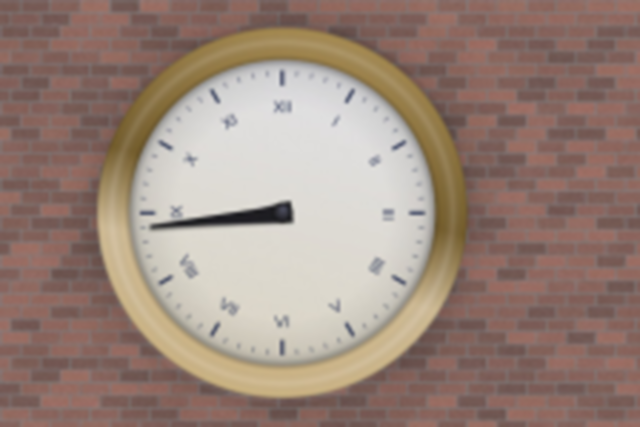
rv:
8.44
